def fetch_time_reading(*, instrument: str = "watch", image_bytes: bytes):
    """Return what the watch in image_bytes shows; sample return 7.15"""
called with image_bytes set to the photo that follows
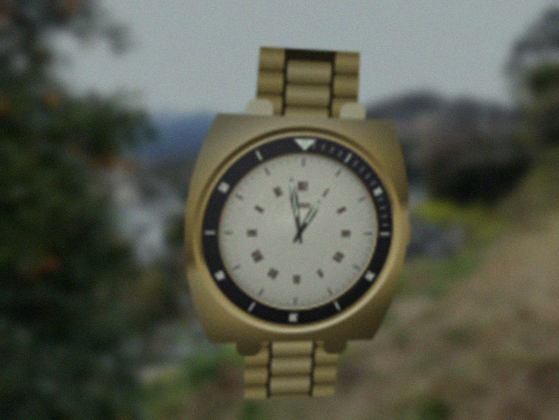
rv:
12.58
